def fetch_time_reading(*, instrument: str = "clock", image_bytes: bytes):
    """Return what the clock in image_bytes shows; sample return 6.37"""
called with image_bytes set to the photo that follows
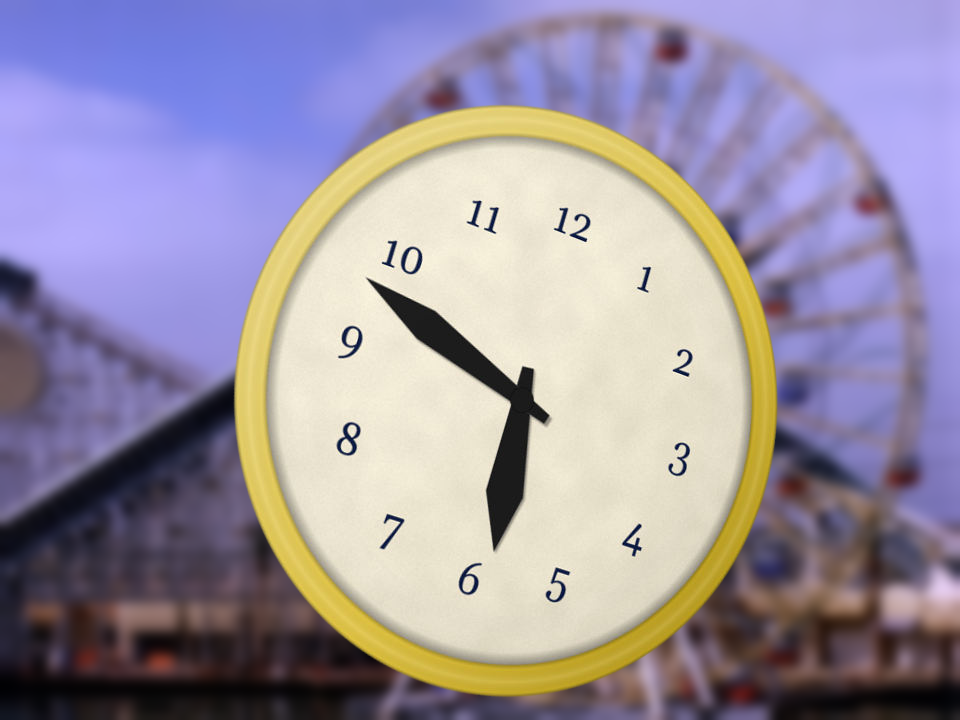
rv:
5.48
